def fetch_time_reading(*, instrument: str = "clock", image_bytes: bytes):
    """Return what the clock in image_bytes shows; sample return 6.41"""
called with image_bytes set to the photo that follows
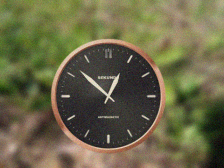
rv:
12.52
